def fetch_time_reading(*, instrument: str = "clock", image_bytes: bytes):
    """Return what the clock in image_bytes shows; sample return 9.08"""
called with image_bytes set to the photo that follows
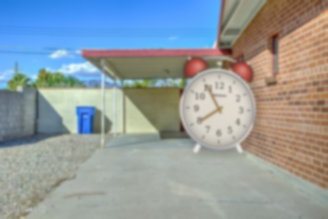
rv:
7.55
